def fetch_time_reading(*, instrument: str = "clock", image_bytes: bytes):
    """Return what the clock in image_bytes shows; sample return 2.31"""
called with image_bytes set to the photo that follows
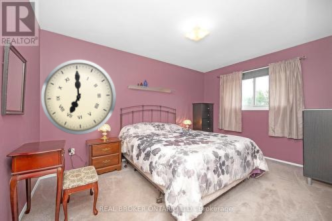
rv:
7.00
